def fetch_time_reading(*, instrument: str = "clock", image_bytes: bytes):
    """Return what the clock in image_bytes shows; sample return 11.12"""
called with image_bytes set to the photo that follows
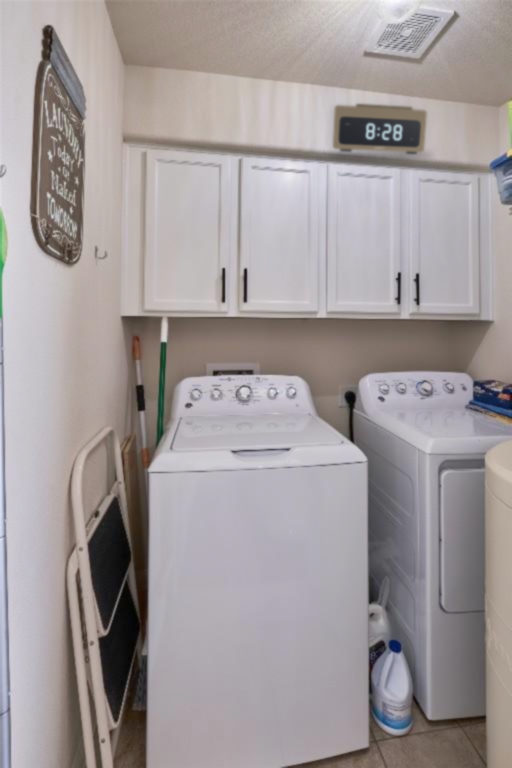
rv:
8.28
